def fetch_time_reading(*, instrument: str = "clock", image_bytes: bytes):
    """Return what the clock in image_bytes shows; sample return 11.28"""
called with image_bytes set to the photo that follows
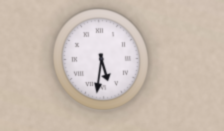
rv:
5.32
